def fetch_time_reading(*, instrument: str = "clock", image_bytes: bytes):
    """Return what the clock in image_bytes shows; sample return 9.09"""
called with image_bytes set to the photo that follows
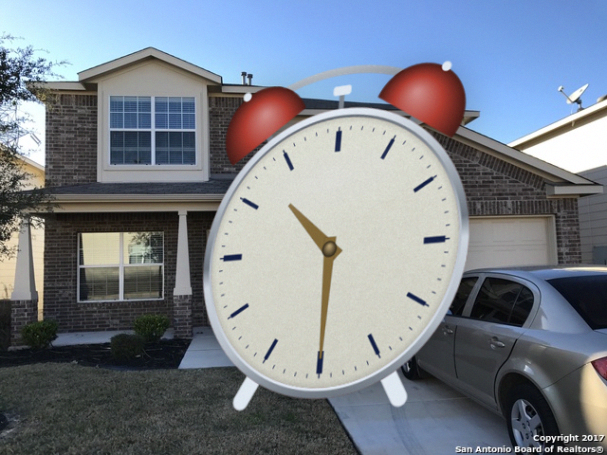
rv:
10.30
